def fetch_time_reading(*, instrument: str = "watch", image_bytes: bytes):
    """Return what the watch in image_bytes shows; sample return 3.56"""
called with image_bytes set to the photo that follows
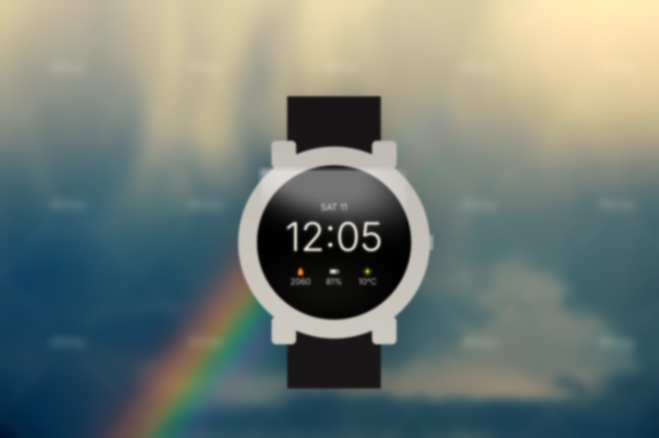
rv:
12.05
